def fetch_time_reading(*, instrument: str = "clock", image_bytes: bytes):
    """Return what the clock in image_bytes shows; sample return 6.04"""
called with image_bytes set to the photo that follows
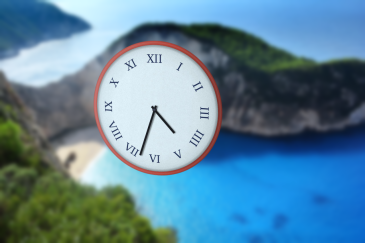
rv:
4.33
